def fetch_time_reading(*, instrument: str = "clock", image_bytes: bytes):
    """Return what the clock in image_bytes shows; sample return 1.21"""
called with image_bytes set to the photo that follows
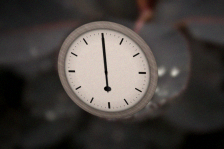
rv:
6.00
